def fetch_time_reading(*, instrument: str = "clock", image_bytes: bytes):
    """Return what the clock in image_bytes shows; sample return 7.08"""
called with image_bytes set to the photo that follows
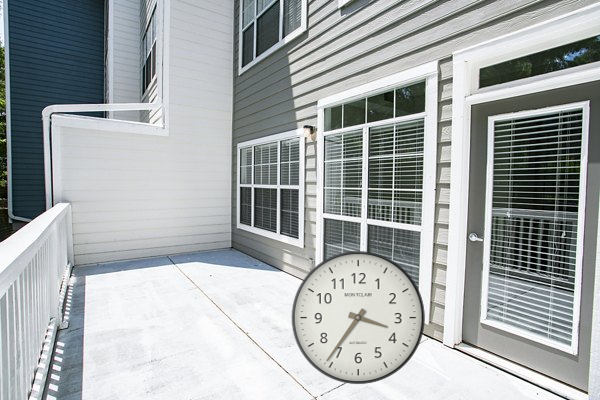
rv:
3.36
